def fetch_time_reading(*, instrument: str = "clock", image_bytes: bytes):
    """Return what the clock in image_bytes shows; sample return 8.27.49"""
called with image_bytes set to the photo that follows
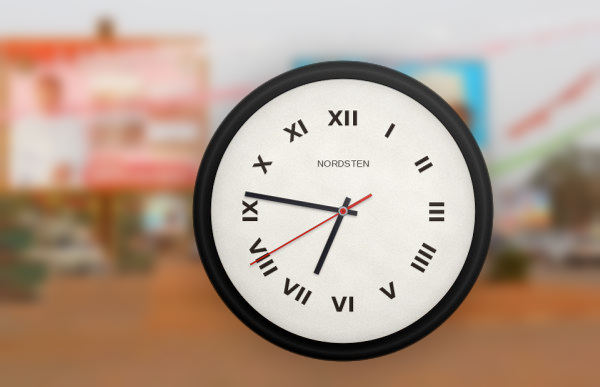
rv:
6.46.40
